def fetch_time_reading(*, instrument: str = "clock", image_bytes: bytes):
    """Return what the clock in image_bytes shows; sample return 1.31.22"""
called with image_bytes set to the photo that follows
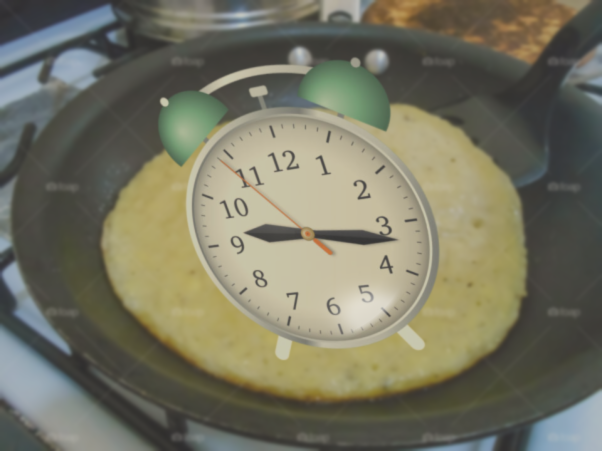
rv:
9.16.54
